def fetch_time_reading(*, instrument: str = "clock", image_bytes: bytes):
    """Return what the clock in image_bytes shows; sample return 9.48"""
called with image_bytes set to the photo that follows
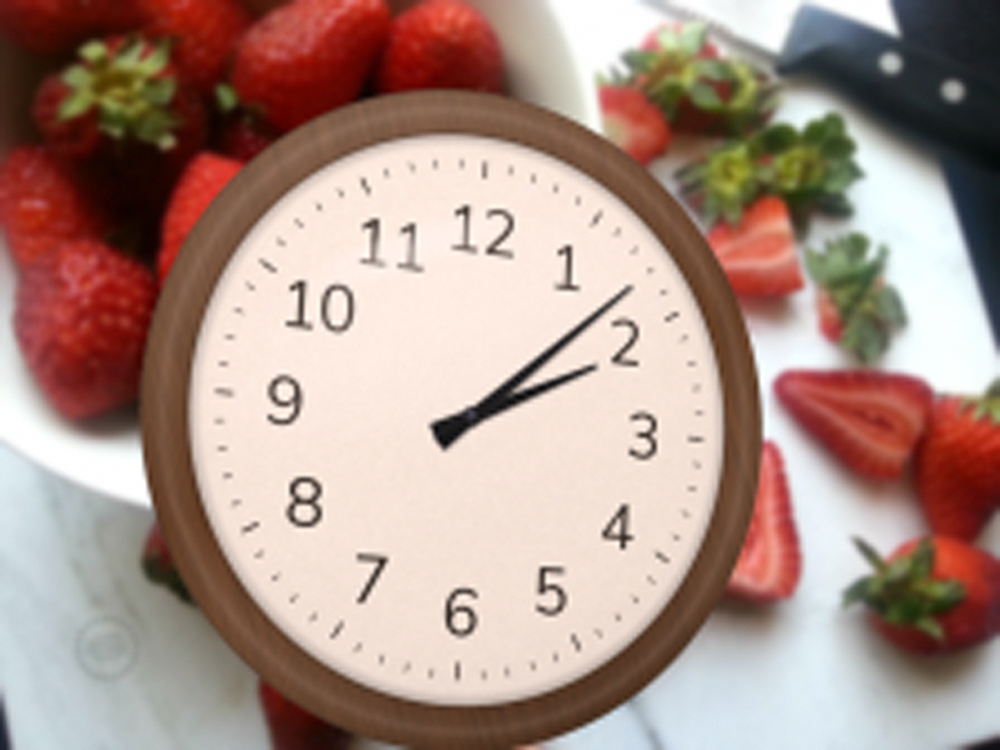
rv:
2.08
